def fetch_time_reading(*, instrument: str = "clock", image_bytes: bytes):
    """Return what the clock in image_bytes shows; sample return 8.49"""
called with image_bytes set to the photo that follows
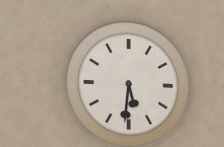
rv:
5.31
